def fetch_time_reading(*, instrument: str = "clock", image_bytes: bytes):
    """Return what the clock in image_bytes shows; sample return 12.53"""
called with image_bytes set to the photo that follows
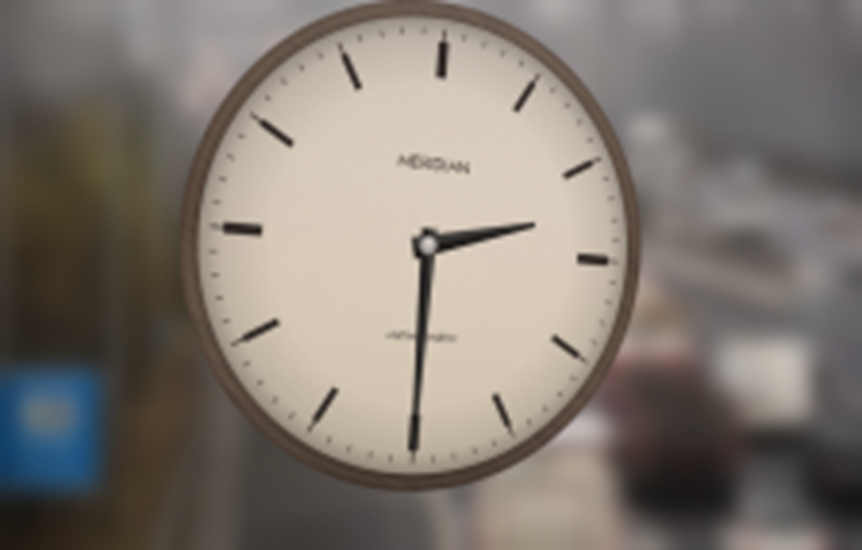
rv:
2.30
